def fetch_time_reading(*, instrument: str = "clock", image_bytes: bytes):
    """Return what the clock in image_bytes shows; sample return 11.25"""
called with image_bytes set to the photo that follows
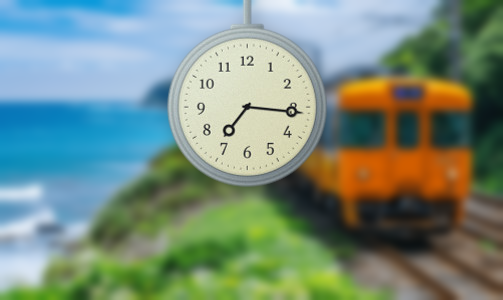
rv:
7.16
